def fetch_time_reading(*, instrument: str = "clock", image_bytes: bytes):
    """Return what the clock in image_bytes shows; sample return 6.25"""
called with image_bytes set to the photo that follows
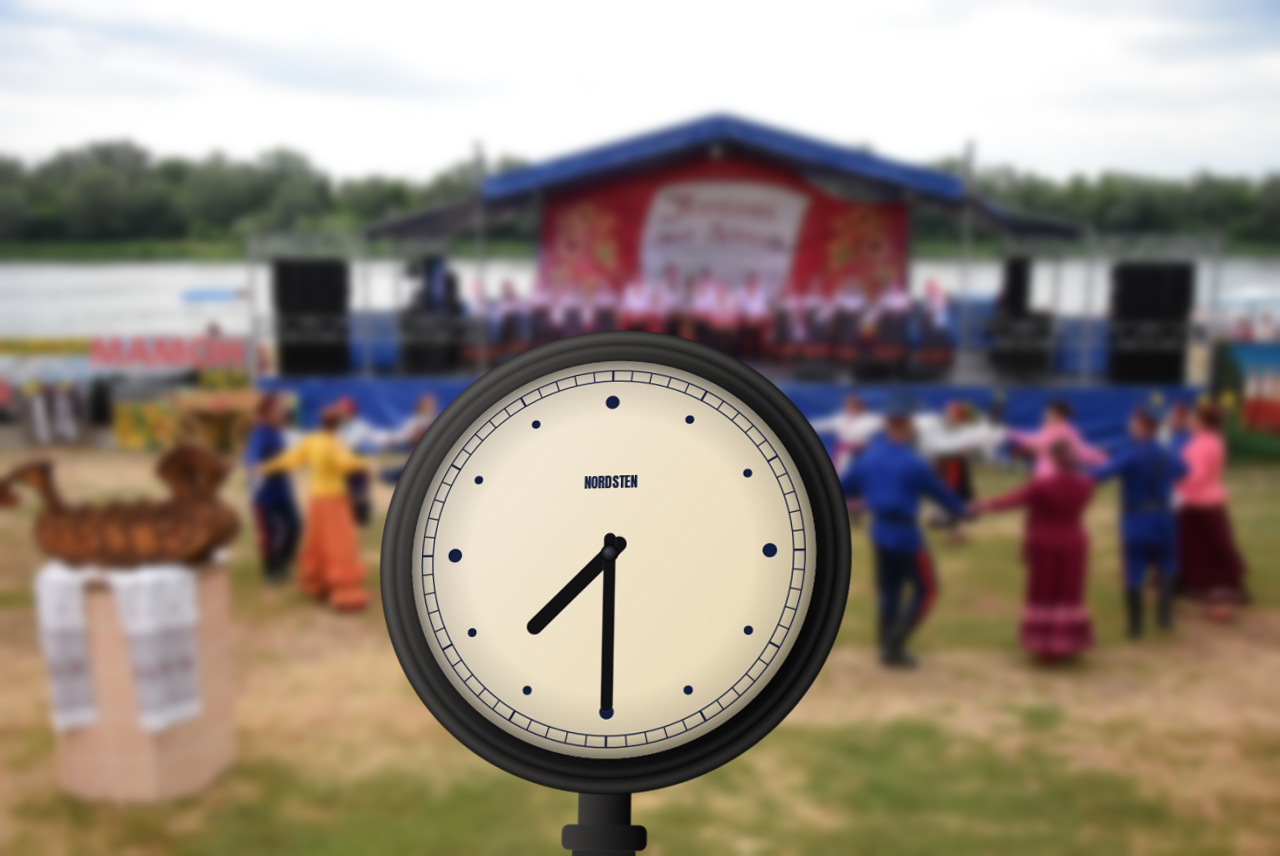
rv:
7.30
